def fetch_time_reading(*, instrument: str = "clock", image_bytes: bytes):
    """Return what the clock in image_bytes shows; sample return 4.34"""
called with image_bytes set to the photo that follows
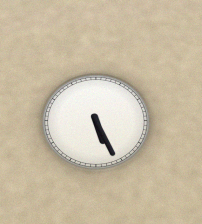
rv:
5.26
